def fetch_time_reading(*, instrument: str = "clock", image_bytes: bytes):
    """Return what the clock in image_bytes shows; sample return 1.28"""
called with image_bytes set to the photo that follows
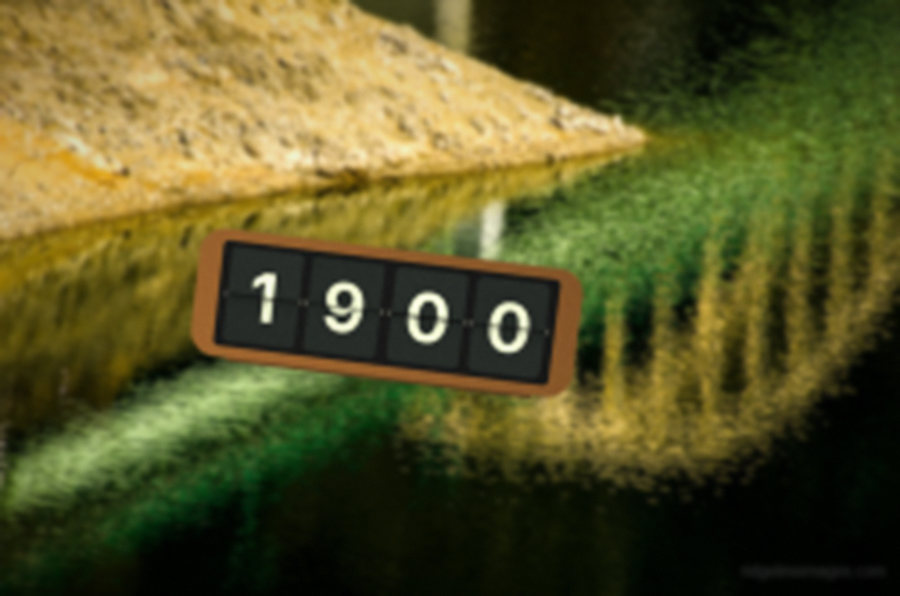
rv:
19.00
